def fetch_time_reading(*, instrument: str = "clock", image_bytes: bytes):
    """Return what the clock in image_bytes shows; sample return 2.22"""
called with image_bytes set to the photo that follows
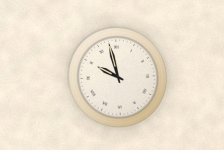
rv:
9.58
